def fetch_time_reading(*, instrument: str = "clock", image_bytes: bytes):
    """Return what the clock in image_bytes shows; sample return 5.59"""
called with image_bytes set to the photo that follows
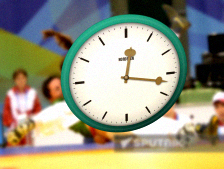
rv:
12.17
